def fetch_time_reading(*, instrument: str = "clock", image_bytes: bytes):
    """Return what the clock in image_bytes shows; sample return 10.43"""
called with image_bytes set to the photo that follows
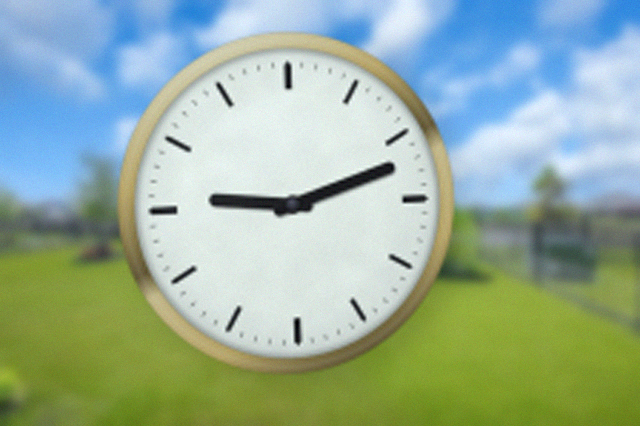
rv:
9.12
